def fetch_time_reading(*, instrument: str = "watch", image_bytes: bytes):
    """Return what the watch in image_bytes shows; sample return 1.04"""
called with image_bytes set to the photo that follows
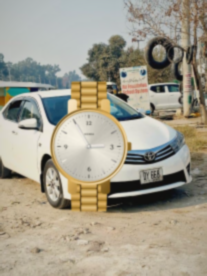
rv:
2.55
